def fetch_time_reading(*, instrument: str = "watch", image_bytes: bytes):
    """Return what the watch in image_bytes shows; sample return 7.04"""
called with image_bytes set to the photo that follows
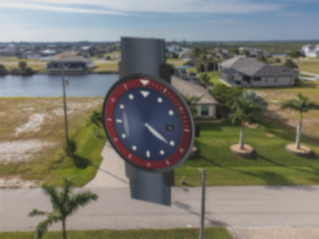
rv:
4.21
